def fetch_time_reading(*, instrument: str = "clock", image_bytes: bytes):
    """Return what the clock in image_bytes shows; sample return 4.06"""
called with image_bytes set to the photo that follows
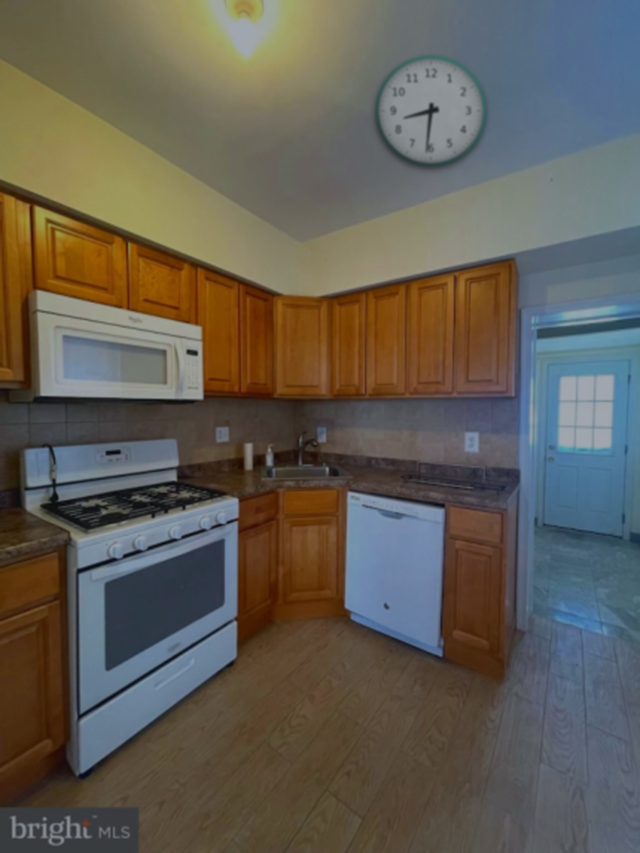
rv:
8.31
